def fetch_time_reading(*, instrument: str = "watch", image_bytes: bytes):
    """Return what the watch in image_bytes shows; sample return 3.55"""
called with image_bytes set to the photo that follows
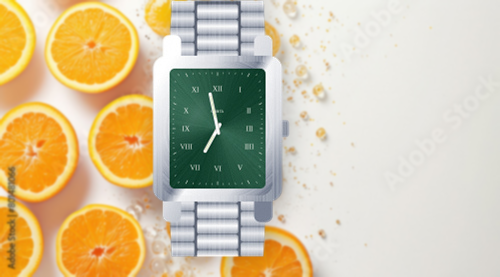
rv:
6.58
